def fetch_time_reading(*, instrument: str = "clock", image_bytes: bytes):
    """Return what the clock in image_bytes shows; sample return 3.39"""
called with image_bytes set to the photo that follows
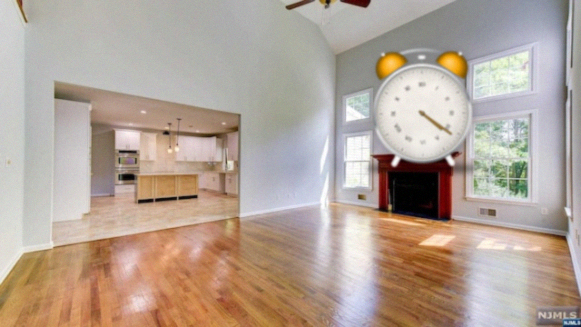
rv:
4.21
